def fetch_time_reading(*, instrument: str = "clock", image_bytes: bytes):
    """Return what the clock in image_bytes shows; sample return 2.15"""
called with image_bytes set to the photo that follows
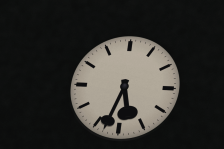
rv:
5.33
